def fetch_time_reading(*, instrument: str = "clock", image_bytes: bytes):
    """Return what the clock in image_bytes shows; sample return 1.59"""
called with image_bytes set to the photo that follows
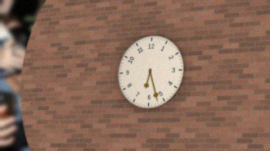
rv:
6.27
